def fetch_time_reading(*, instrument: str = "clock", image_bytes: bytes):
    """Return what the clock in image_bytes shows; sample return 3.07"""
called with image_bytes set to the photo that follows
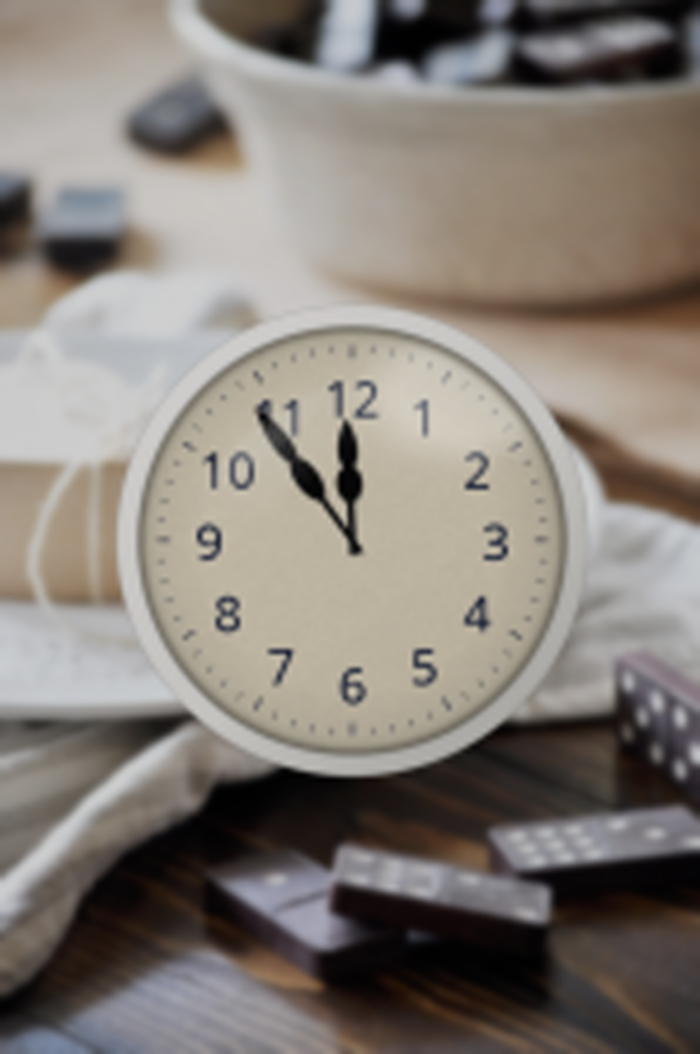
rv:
11.54
